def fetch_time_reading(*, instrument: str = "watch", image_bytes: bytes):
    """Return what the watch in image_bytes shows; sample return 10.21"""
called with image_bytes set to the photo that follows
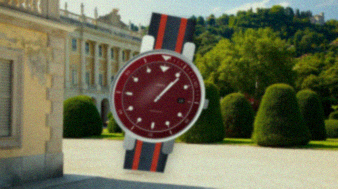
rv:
1.06
